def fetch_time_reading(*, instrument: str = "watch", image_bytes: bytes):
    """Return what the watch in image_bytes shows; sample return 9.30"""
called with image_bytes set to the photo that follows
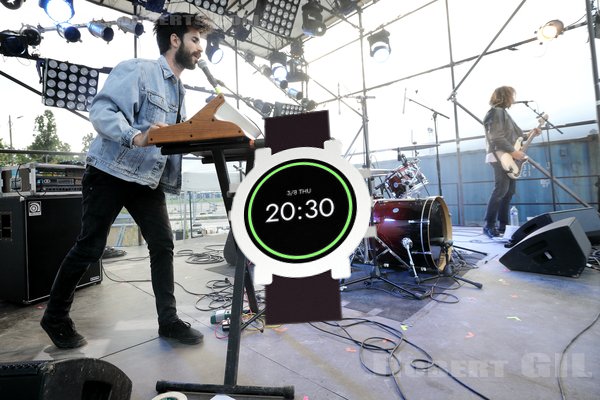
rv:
20.30
